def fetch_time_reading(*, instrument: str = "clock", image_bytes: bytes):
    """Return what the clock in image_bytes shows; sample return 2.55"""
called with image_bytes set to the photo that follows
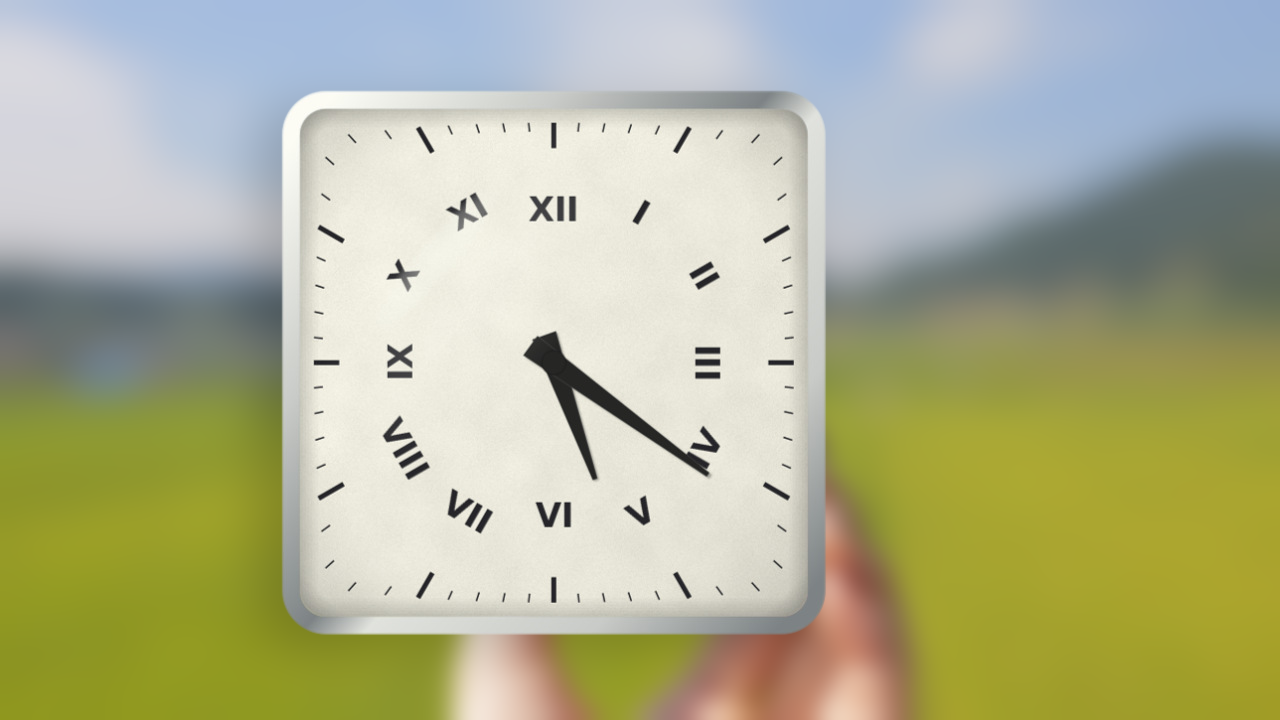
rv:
5.21
